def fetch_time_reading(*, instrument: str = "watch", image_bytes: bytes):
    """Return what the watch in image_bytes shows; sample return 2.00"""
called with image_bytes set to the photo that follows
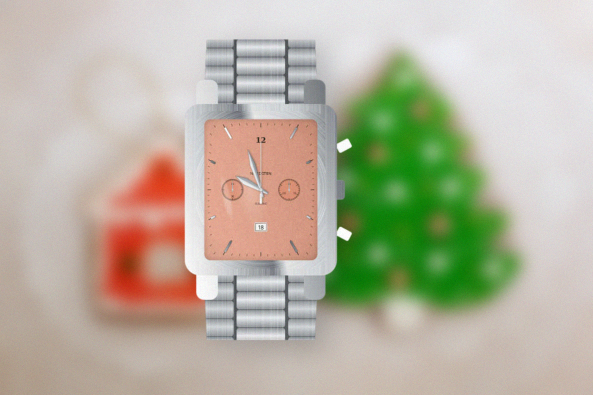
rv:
9.57
